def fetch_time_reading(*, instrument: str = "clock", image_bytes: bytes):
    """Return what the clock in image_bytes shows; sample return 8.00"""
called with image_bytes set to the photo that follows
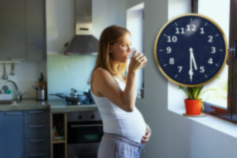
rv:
5.30
